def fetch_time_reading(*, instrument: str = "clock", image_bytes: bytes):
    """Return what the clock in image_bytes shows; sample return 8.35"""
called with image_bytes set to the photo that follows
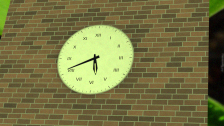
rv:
5.41
